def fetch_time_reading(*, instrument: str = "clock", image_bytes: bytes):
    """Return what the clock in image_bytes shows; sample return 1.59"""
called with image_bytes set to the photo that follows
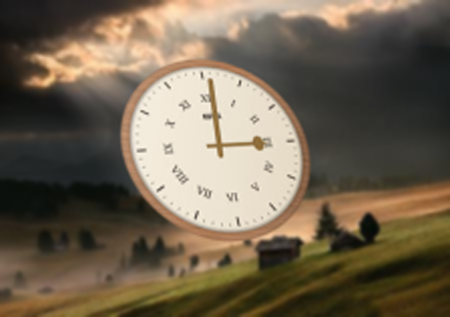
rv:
3.01
